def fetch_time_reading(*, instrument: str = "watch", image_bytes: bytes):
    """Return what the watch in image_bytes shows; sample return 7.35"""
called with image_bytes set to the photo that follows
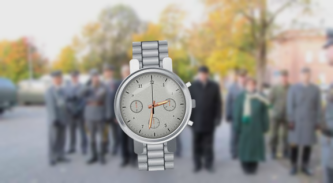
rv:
2.32
